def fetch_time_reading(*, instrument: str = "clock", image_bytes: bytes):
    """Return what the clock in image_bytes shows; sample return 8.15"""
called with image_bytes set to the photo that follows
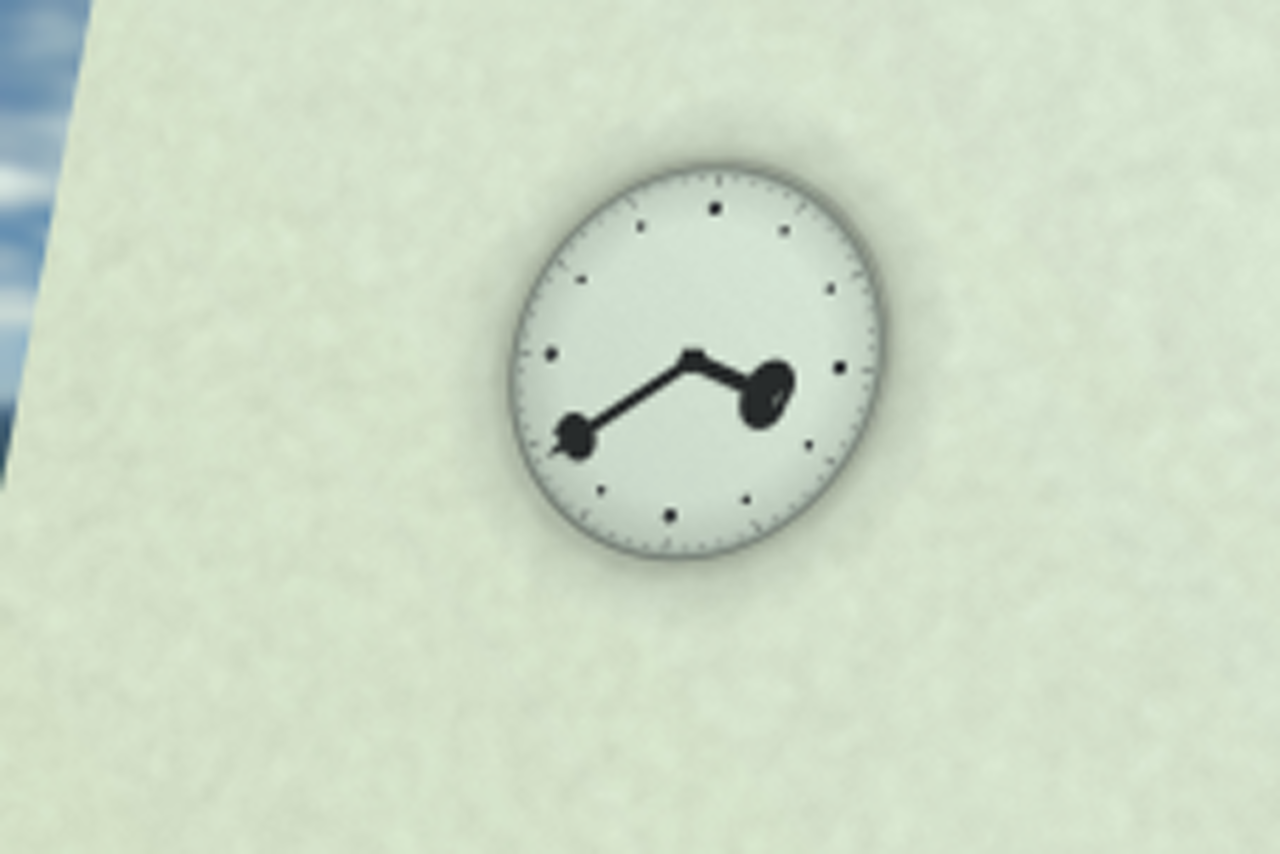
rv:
3.39
